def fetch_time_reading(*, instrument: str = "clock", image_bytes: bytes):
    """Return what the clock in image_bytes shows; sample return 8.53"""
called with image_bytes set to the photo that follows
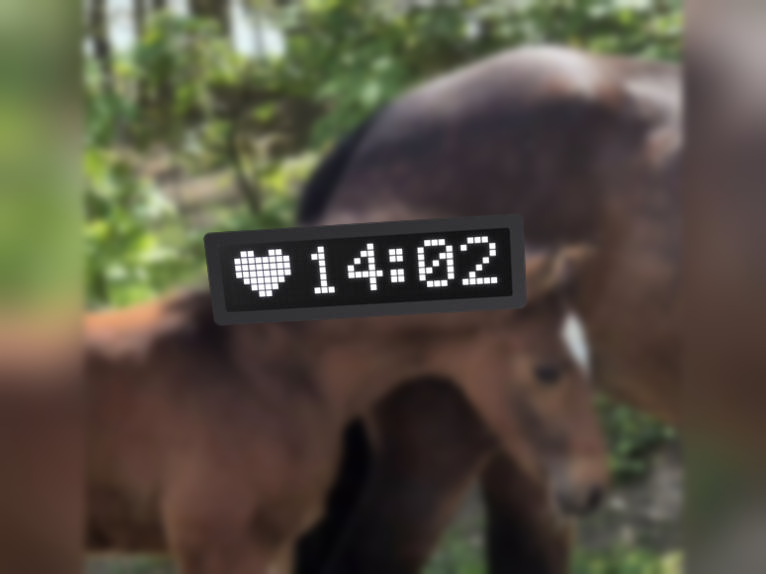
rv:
14.02
